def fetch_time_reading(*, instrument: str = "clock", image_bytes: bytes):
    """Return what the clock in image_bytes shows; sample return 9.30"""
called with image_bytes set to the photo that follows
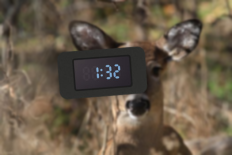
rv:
1.32
